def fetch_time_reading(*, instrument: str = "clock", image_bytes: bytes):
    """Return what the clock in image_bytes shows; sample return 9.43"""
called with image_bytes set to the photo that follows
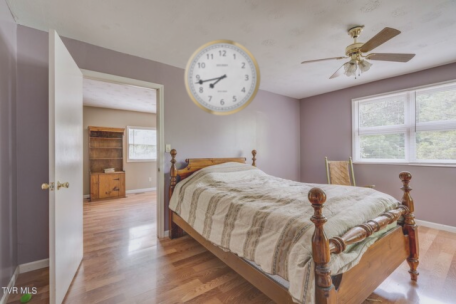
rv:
7.43
